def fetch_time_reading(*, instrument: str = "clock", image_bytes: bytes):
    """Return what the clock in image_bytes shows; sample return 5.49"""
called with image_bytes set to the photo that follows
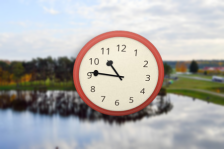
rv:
10.46
